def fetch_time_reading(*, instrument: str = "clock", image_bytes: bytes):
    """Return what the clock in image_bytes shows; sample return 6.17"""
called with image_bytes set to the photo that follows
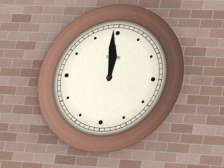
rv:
11.59
